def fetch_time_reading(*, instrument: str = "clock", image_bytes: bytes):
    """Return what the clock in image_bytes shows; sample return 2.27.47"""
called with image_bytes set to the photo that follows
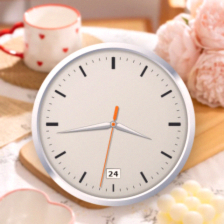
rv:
3.43.32
